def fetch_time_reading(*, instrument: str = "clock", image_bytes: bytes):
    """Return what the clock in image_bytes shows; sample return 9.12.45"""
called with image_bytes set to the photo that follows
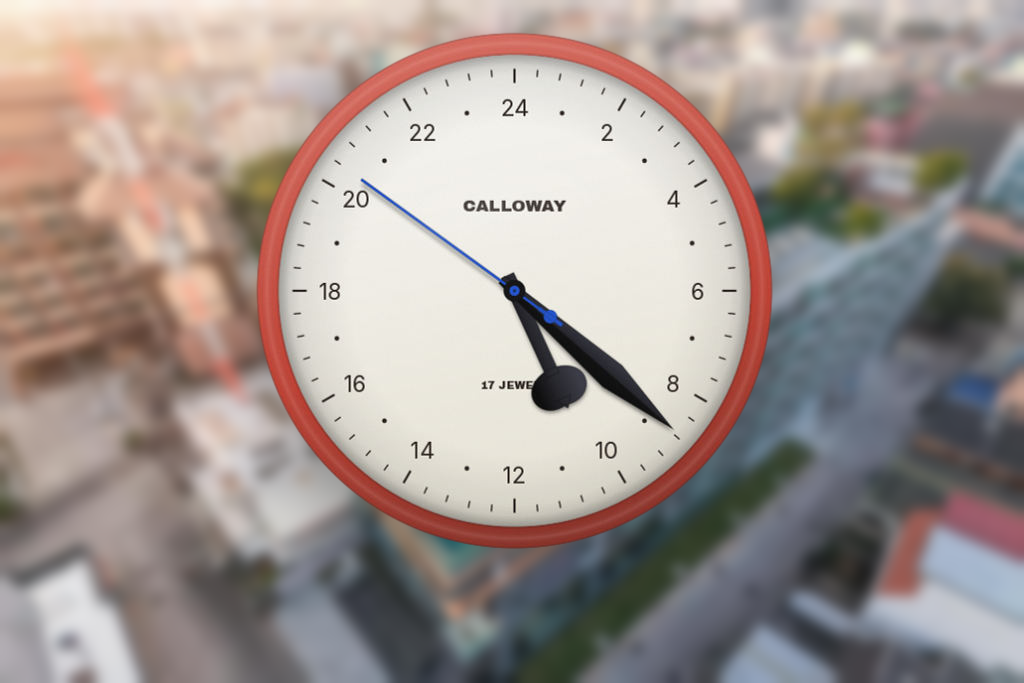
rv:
10.21.51
